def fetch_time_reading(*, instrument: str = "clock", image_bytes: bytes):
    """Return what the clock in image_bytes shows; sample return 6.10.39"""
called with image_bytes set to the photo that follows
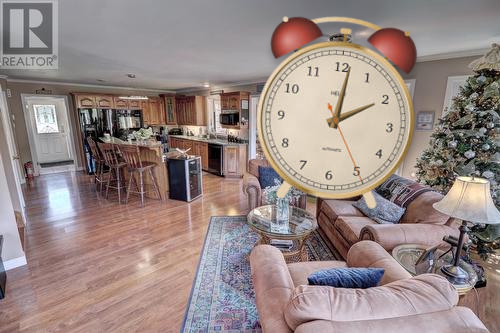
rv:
2.01.25
